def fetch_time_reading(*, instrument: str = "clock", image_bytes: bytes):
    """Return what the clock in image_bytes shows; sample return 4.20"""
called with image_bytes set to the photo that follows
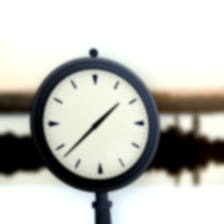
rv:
1.38
